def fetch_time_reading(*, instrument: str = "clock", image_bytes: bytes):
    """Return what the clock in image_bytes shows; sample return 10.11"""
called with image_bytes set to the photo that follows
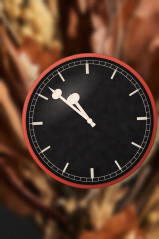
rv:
10.52
